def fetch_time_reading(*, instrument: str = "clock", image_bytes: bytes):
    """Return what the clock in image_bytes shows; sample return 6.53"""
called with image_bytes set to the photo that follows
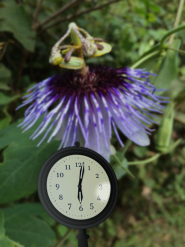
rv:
6.02
